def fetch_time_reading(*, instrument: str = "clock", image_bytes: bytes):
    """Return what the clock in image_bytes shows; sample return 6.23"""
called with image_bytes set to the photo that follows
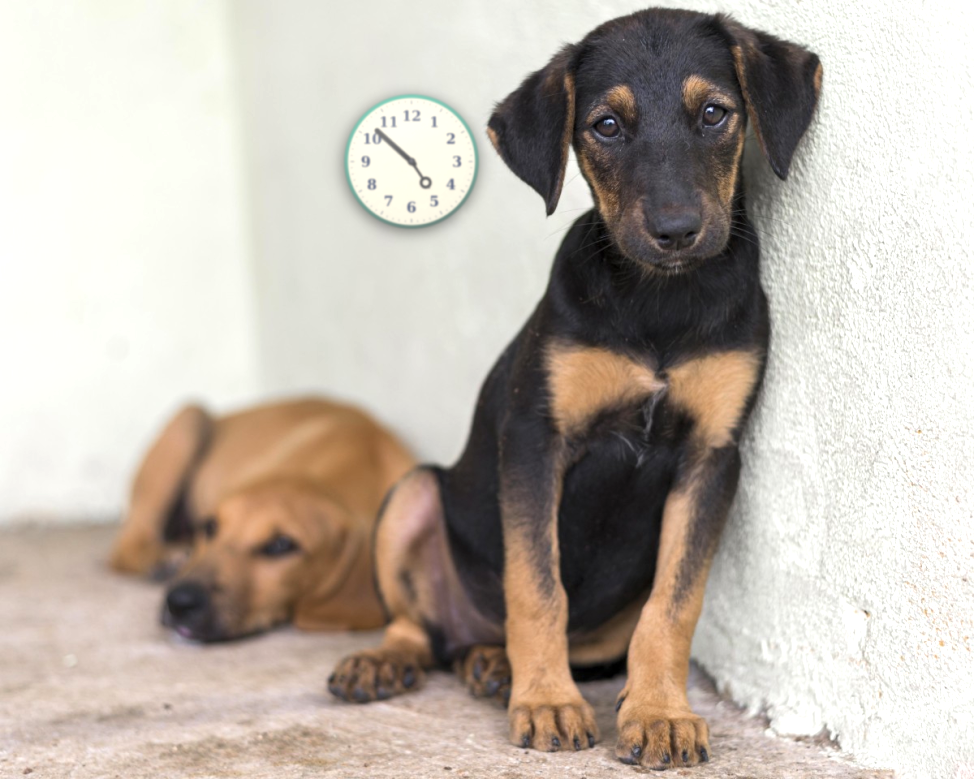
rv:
4.52
